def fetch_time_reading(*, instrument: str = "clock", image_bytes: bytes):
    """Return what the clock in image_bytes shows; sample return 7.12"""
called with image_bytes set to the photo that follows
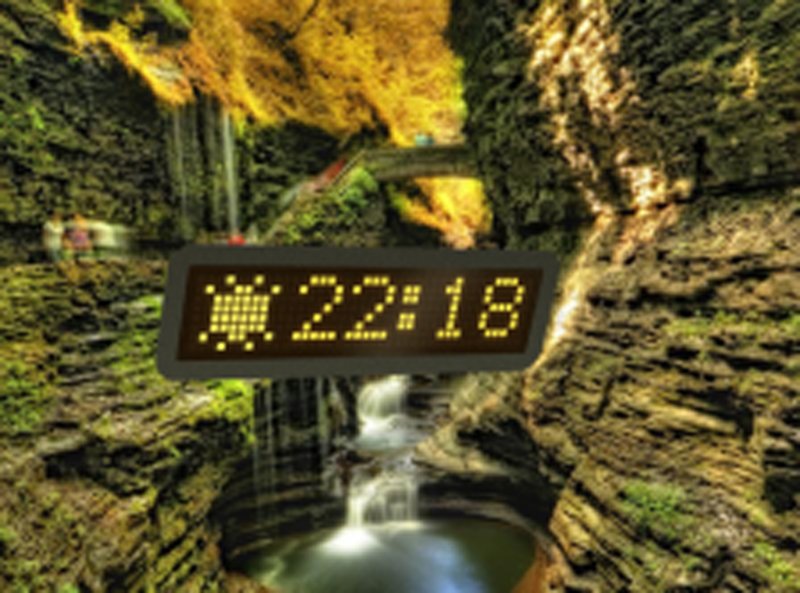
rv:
22.18
